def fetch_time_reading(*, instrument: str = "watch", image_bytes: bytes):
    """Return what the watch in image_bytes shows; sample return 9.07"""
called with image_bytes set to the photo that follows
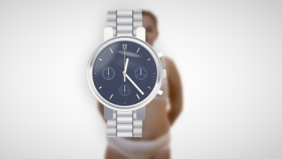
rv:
12.23
